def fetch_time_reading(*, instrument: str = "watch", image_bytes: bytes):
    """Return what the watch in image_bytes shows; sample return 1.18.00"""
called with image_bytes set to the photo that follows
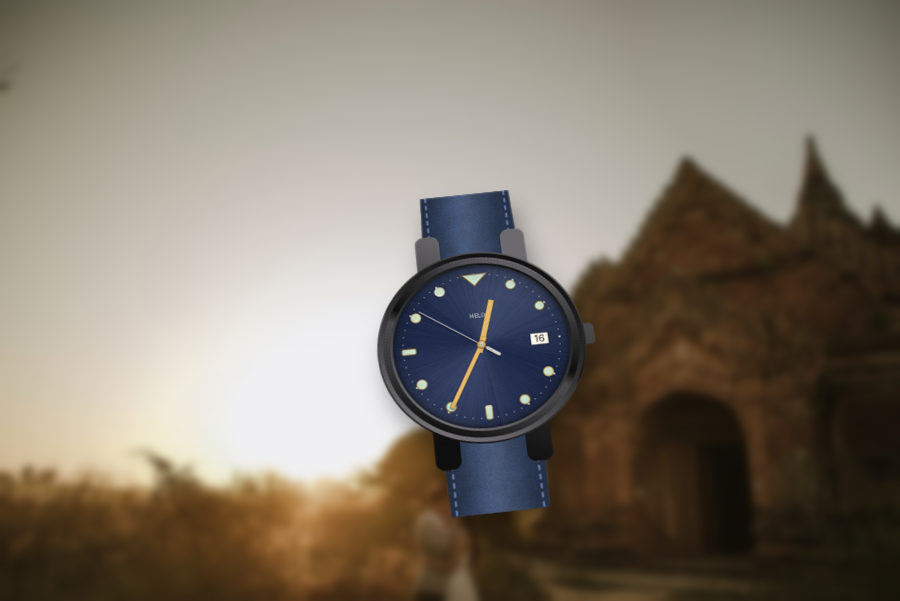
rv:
12.34.51
